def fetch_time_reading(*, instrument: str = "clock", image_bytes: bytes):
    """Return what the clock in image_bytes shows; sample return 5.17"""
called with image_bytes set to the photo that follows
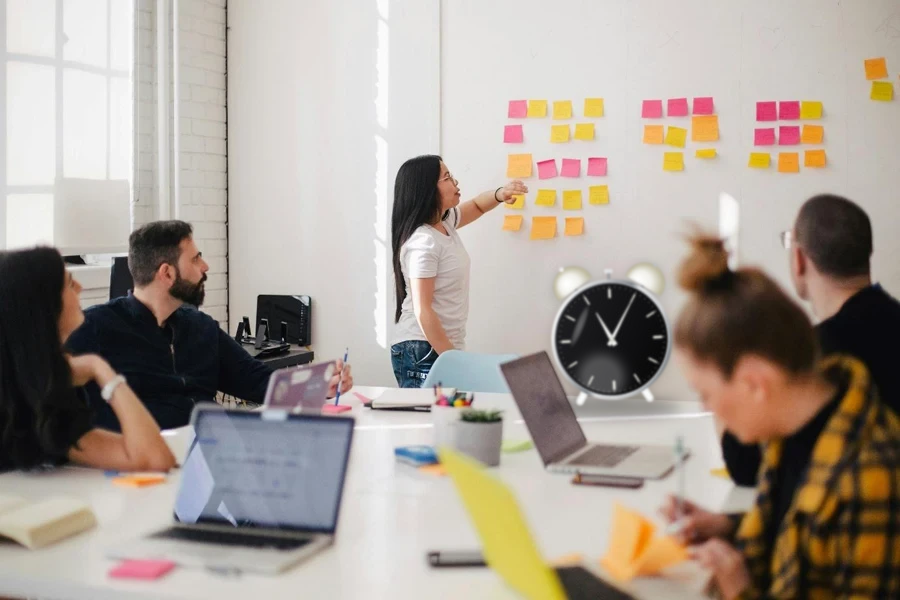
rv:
11.05
